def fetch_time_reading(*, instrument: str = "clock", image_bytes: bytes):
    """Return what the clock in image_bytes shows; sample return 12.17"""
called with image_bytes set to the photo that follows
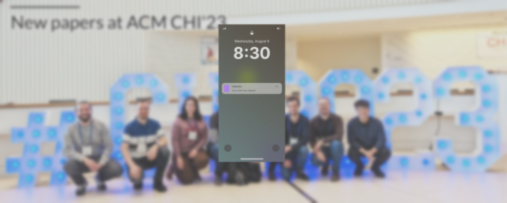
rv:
8.30
